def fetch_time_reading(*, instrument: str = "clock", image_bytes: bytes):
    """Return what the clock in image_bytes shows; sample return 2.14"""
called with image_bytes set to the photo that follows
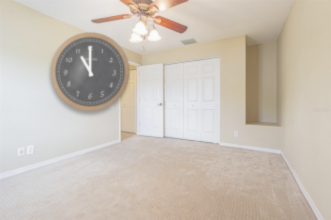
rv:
11.00
